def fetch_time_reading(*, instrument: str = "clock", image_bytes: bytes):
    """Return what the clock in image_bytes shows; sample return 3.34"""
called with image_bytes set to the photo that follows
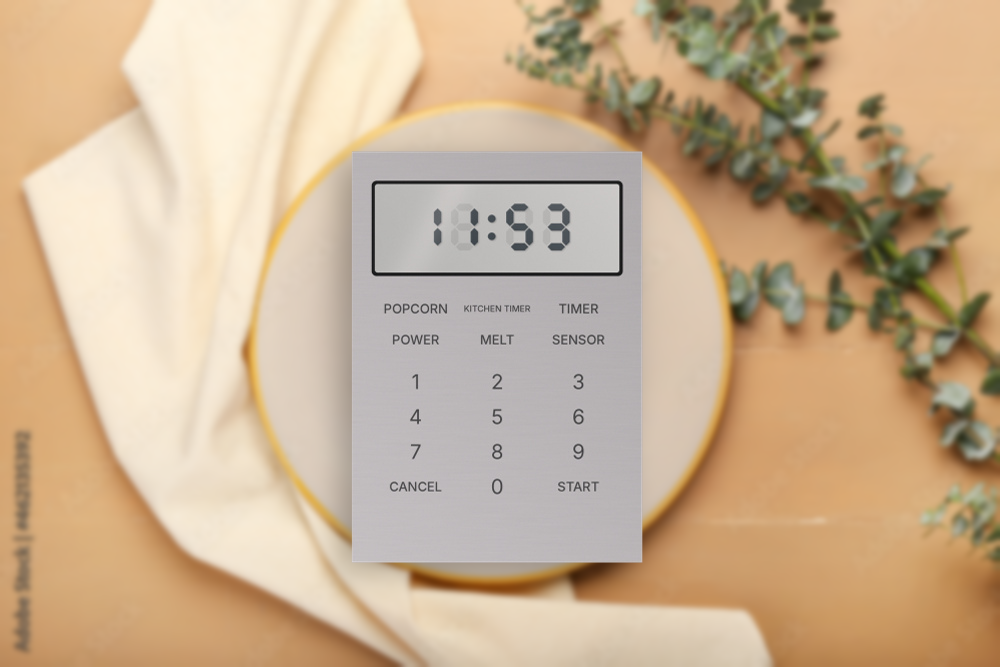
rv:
11.53
